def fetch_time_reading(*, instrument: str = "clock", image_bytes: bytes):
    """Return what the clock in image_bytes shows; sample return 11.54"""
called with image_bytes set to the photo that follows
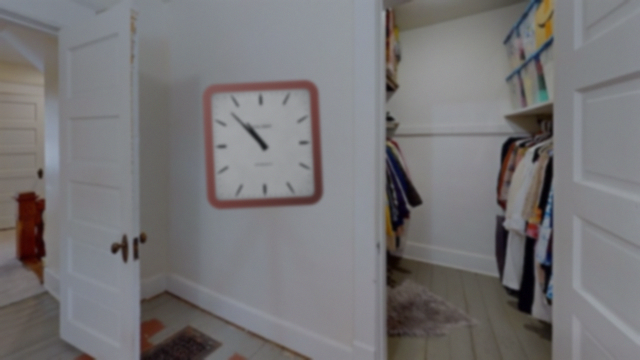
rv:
10.53
